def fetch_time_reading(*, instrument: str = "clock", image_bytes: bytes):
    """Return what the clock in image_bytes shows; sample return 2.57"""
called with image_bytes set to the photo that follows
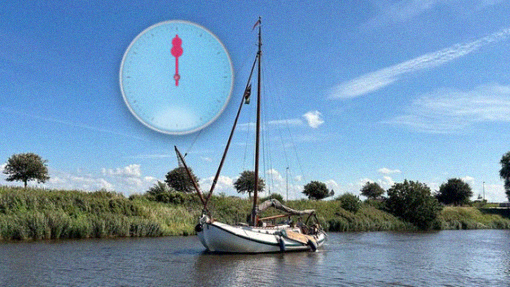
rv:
12.00
